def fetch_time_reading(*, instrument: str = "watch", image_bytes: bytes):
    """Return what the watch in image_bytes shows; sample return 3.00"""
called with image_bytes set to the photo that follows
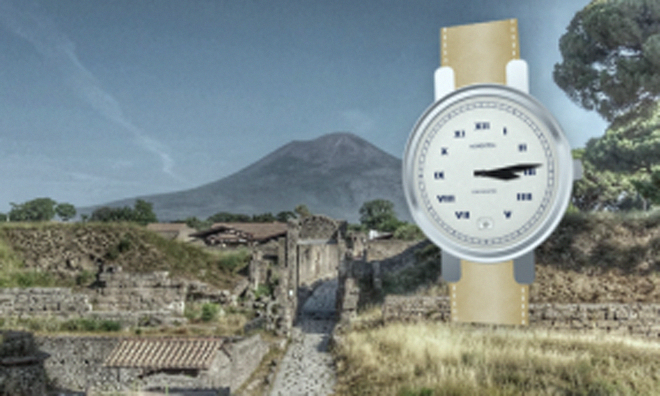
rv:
3.14
